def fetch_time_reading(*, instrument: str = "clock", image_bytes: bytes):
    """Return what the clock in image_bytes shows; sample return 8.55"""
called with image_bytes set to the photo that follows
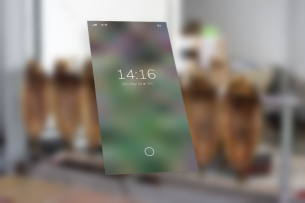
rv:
14.16
